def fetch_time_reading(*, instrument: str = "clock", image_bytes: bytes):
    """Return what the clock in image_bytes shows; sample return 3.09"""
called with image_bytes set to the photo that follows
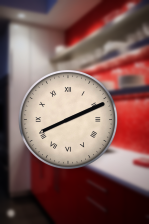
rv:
8.11
